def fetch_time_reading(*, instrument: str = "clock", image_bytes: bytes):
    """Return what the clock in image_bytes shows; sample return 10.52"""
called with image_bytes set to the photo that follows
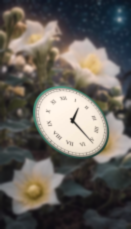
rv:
1.26
